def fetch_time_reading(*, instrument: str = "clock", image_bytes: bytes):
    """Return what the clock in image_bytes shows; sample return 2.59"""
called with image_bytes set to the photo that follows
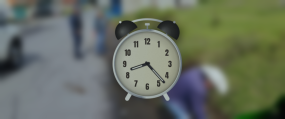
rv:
8.23
